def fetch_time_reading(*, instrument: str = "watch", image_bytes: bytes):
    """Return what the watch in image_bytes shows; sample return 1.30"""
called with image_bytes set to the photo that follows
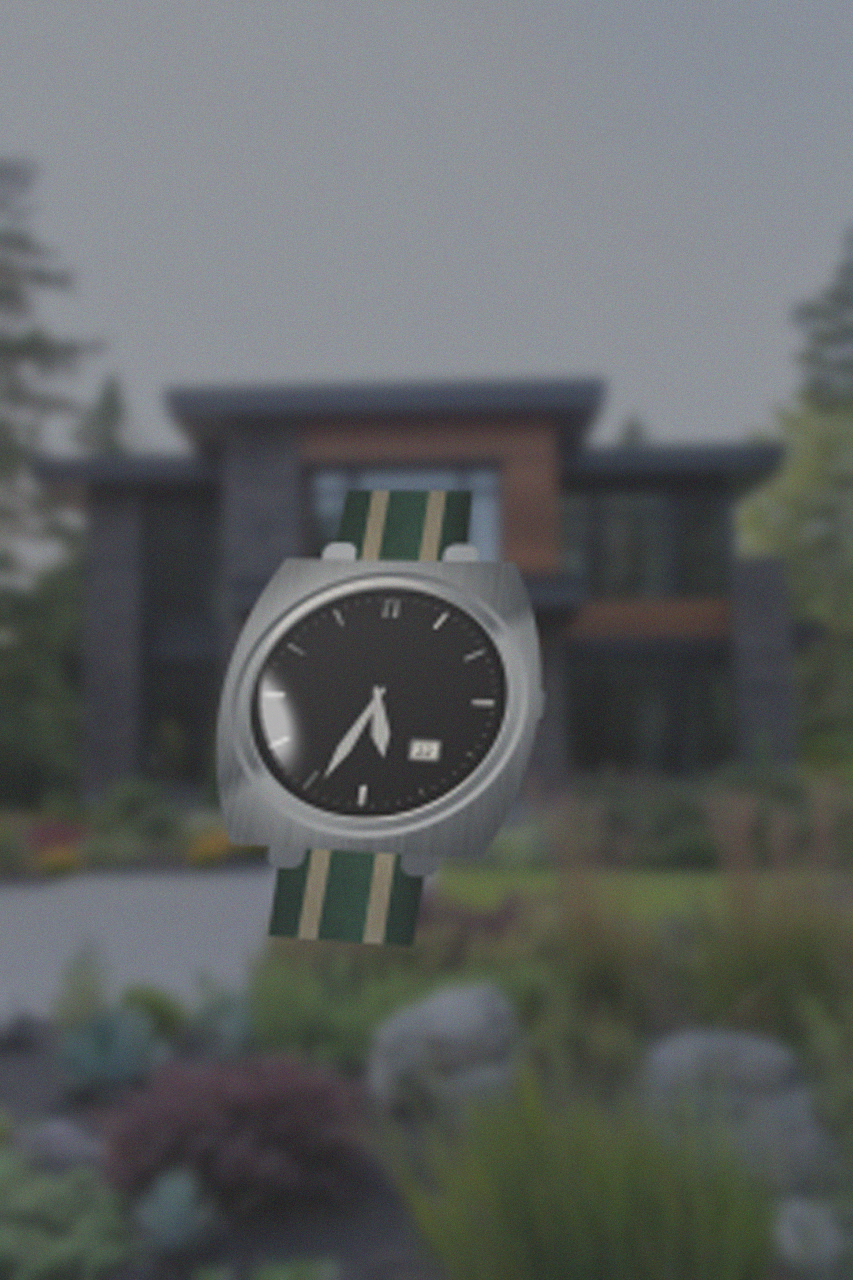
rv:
5.34
